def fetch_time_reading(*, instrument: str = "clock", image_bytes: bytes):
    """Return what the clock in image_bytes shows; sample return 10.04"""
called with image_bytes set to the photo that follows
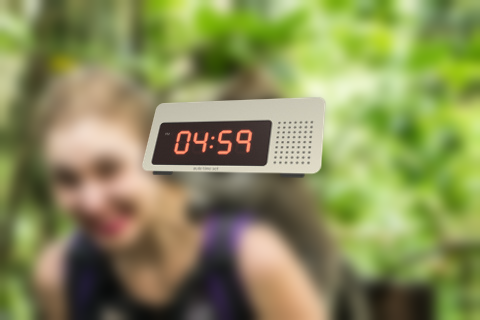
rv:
4.59
